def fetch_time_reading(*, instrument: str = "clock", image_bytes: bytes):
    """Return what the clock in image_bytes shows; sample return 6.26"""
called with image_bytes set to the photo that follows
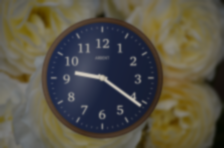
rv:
9.21
